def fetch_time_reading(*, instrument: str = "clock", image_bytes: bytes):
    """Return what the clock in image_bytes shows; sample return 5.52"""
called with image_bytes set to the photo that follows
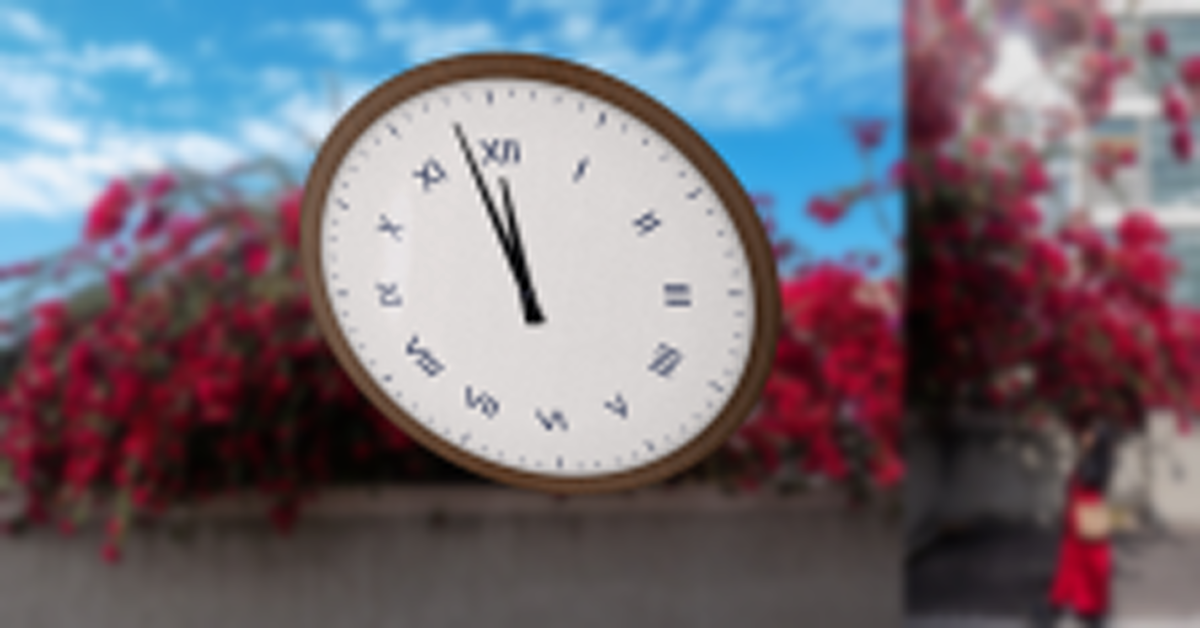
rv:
11.58
